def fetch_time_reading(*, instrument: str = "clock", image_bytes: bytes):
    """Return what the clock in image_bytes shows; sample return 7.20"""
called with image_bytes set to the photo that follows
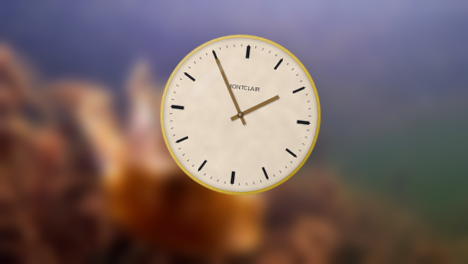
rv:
1.55
